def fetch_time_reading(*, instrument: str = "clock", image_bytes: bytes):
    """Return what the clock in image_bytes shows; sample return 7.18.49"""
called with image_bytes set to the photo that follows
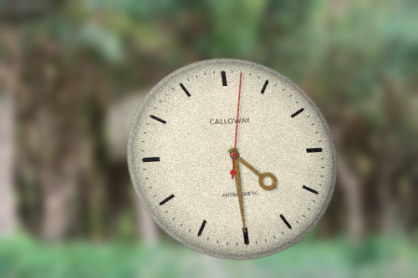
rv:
4.30.02
